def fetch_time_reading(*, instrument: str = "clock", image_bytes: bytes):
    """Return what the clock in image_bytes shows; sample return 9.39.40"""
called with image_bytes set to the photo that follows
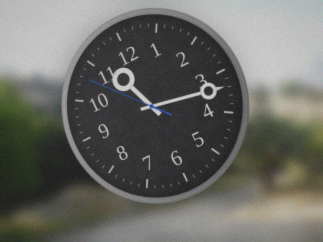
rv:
11.16.53
